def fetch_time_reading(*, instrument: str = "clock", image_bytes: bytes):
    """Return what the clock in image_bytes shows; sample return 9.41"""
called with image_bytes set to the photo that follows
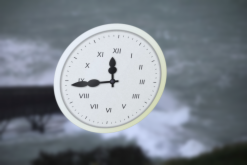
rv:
11.44
